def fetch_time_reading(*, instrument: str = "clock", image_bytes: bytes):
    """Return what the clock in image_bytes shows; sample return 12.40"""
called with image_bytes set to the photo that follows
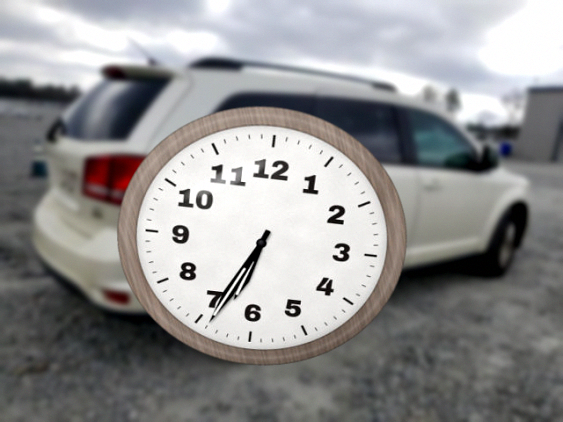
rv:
6.34
